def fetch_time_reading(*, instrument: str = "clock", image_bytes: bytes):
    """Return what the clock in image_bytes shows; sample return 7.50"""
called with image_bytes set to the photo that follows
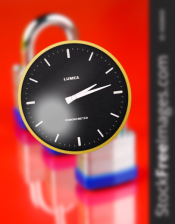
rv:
2.13
